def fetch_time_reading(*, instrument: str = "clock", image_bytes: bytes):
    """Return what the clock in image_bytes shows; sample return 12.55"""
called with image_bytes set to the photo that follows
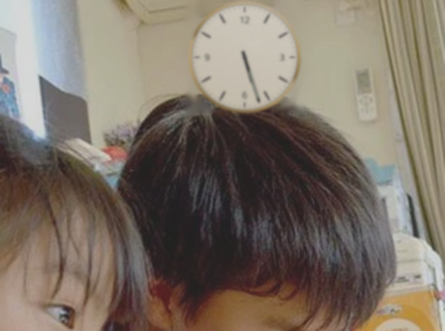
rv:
5.27
